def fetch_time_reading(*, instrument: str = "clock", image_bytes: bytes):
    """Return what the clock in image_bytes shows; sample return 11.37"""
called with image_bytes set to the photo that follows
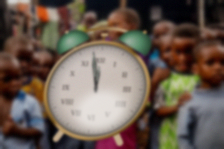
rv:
11.58
